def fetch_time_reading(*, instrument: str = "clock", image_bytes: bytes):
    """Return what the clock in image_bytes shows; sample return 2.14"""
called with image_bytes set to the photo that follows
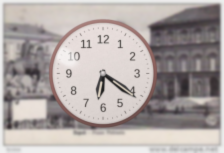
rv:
6.21
